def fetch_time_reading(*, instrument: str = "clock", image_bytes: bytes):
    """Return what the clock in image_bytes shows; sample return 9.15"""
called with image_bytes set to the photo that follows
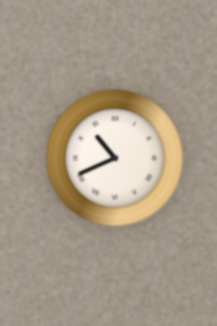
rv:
10.41
